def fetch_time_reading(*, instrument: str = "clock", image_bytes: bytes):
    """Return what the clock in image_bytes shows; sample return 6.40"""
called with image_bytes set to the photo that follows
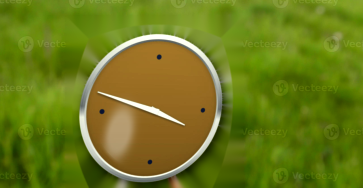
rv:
3.48
